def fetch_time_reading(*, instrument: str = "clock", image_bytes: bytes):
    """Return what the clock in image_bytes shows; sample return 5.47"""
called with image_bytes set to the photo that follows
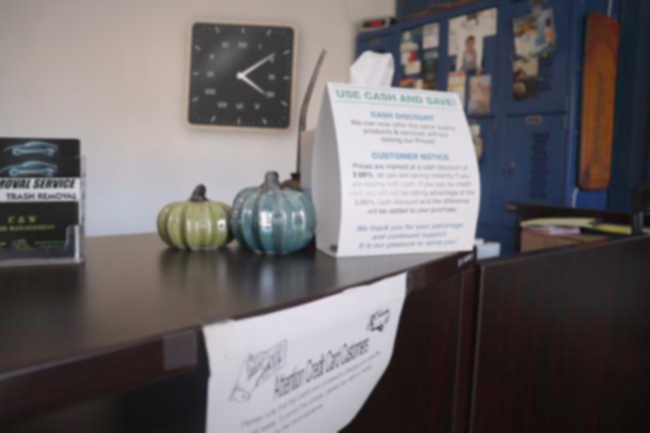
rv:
4.09
